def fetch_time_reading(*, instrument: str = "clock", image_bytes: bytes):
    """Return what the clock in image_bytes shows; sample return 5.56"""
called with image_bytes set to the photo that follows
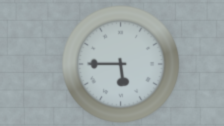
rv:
5.45
